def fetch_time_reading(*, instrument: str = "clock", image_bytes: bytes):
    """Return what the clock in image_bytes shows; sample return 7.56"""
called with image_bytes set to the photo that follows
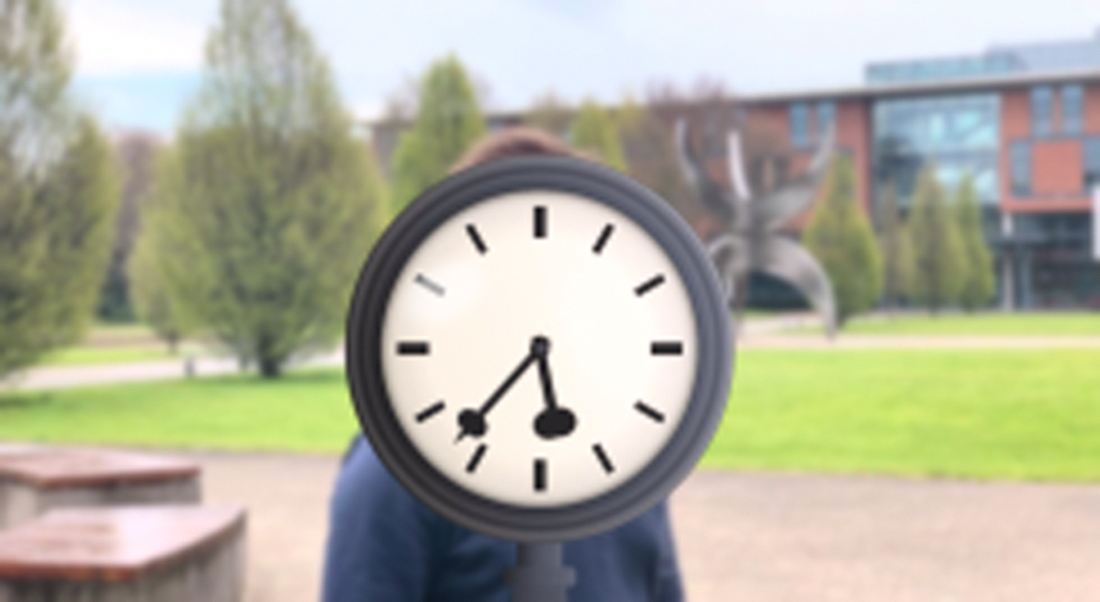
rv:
5.37
